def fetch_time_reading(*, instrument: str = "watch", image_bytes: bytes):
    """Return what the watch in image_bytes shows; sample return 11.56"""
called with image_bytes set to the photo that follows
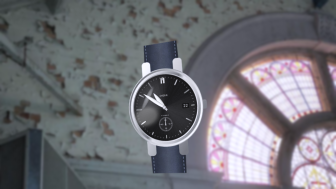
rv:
10.51
